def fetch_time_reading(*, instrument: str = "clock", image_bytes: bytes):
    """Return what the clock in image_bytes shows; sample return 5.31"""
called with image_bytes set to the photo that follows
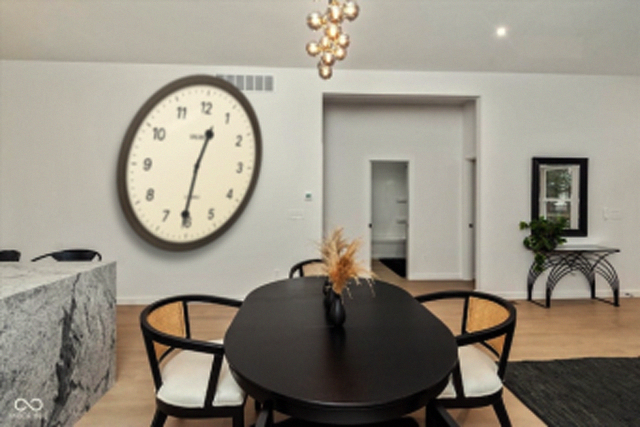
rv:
12.31
